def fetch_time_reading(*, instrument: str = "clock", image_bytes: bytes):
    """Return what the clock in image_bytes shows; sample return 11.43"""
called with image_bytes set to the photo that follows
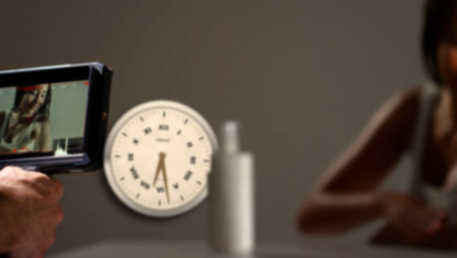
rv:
6.28
